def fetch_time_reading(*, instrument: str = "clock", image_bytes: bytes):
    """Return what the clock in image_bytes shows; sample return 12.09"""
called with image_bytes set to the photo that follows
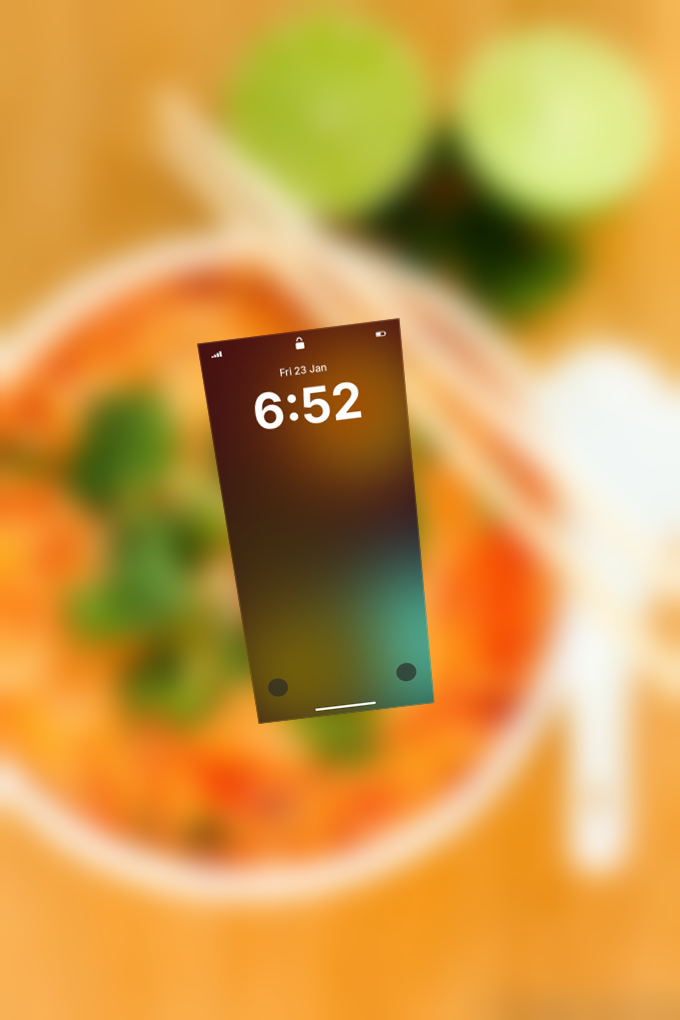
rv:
6.52
